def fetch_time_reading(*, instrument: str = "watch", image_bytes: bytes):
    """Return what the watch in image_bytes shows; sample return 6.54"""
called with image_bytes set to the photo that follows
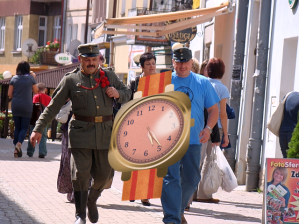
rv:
5.24
